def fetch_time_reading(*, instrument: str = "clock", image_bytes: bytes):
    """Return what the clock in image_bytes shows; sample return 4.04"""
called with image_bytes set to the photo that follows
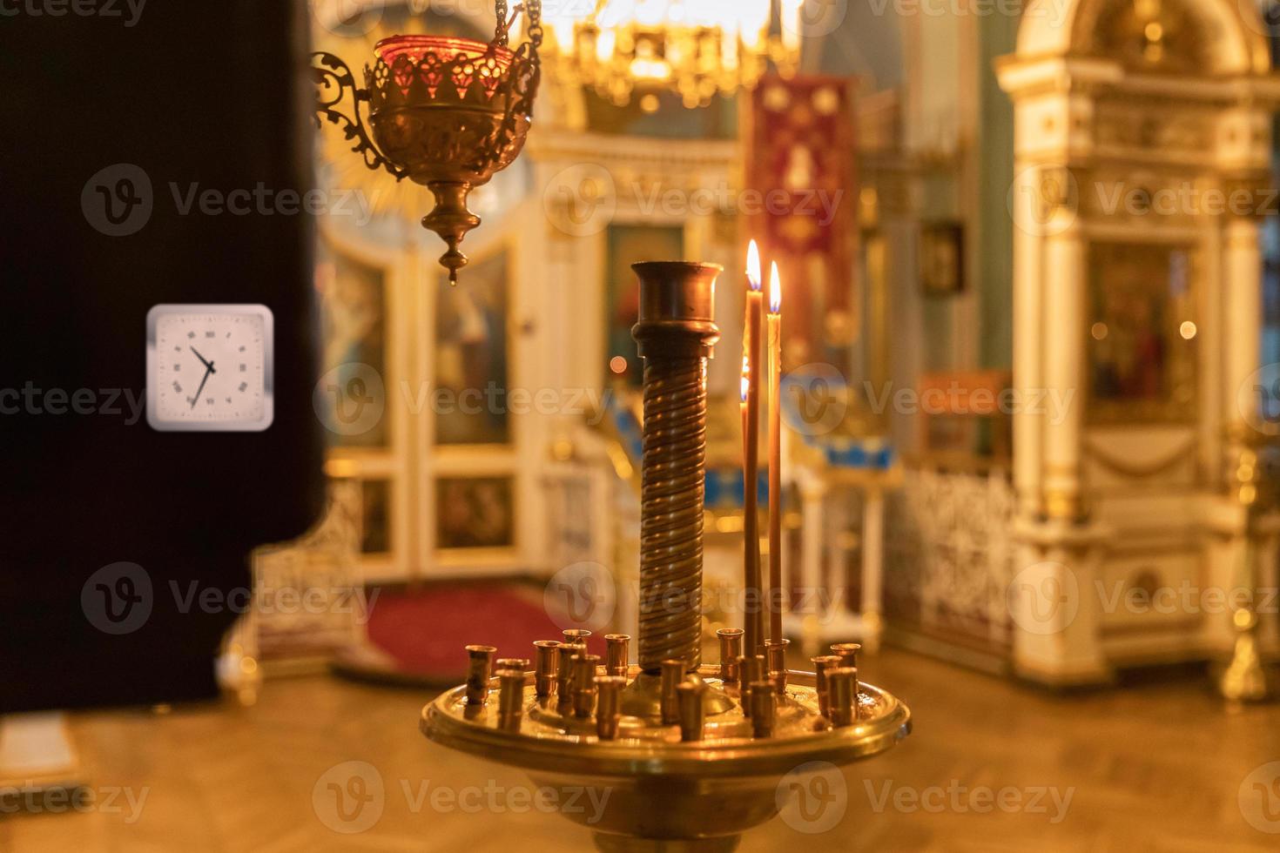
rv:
10.34
